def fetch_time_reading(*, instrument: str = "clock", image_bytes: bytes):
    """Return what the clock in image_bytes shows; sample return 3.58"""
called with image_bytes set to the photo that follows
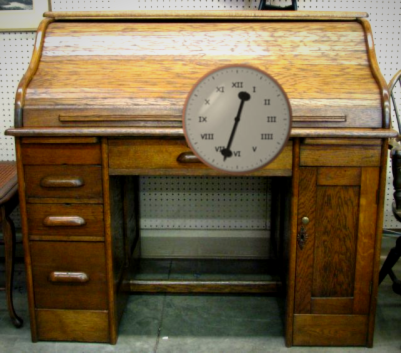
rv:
12.33
